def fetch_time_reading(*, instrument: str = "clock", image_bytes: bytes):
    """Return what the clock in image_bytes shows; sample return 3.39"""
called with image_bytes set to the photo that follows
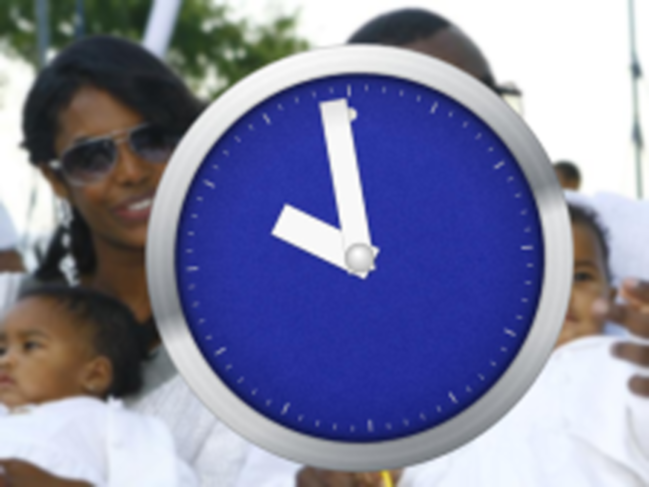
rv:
9.59
